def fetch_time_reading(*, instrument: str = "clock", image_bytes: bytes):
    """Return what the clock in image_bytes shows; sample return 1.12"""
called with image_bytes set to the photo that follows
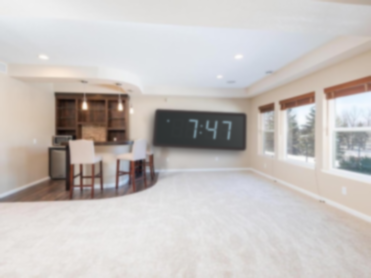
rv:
7.47
